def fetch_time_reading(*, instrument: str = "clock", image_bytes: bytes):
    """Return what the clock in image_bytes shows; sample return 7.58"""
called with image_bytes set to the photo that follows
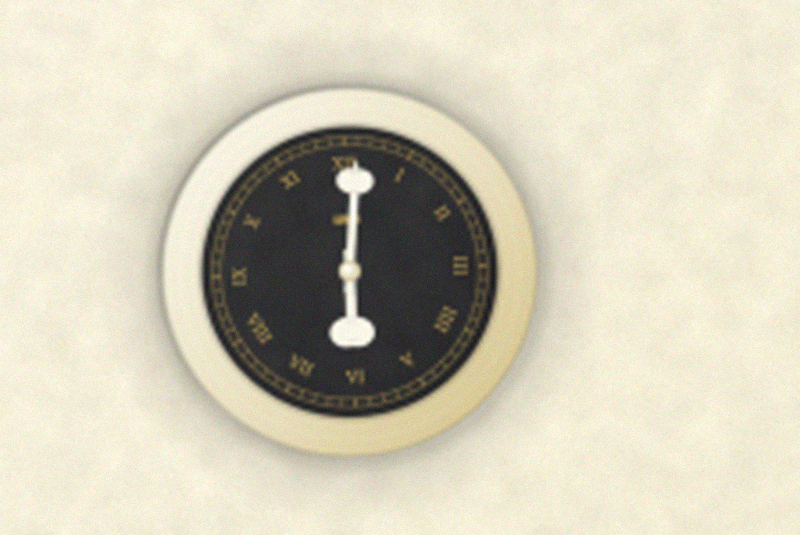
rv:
6.01
